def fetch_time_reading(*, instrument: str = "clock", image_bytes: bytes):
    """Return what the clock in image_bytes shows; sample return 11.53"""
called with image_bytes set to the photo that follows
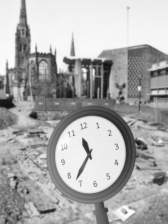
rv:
11.37
